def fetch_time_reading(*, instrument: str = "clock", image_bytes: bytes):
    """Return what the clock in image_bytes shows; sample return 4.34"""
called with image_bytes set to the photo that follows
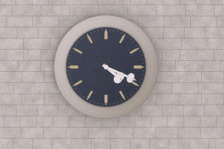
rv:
4.19
